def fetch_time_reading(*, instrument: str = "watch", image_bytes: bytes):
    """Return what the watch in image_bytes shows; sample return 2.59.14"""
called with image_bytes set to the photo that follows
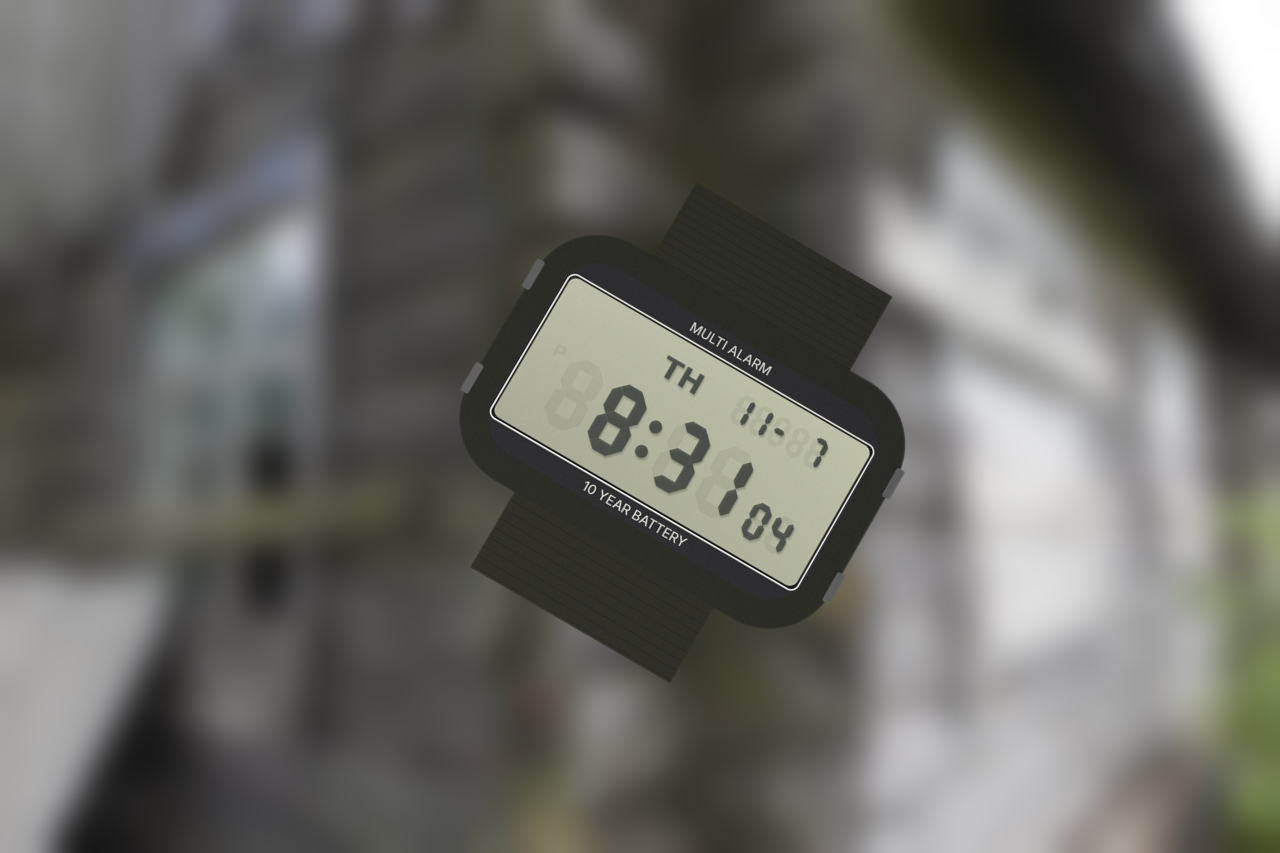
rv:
8.31.04
